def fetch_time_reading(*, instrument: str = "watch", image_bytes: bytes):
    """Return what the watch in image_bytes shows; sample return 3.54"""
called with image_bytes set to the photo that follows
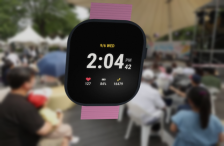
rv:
2.04
